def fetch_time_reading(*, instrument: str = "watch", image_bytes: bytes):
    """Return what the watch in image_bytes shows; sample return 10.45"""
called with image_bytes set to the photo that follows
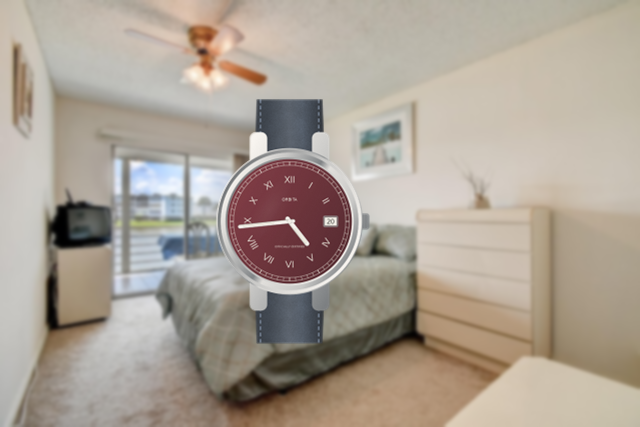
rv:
4.44
